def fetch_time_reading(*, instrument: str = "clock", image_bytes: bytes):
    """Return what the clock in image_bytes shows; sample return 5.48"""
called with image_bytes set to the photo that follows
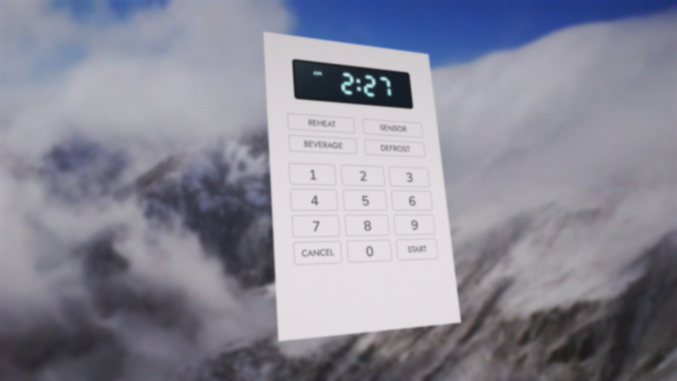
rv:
2.27
